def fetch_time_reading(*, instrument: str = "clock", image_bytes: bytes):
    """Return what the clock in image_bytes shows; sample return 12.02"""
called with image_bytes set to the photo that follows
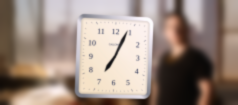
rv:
7.04
